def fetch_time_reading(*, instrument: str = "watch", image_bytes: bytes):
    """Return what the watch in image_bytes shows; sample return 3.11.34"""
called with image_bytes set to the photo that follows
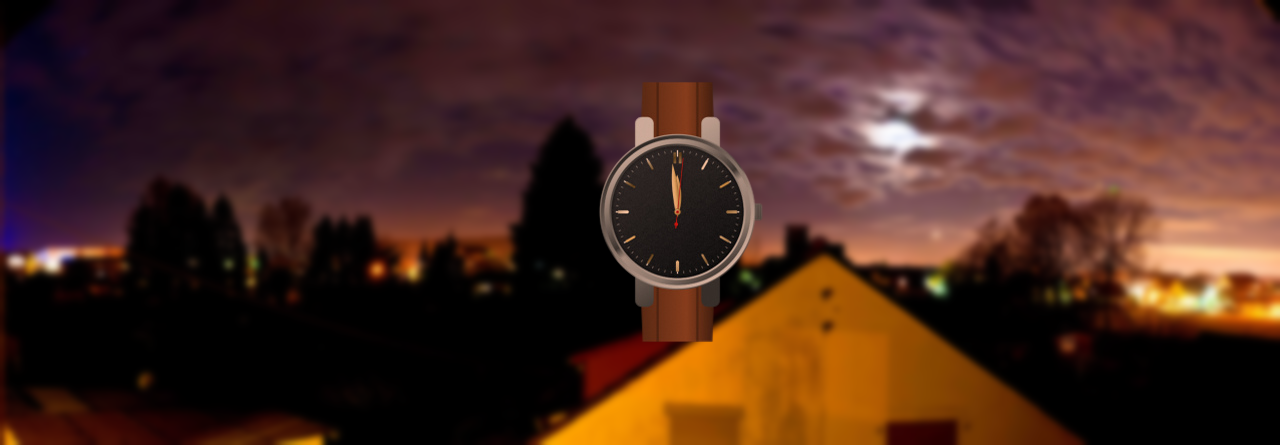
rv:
11.59.01
